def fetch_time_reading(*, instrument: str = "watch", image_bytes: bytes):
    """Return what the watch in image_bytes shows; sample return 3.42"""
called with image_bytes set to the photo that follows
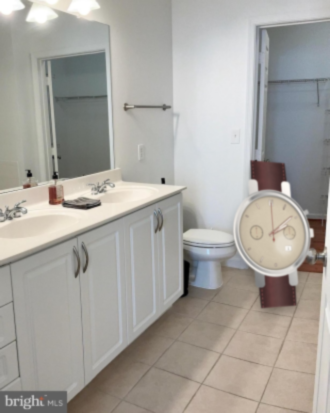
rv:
2.09
